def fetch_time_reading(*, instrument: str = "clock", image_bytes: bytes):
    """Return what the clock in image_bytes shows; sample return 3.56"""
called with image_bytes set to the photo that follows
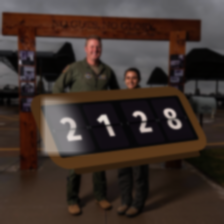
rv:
21.28
